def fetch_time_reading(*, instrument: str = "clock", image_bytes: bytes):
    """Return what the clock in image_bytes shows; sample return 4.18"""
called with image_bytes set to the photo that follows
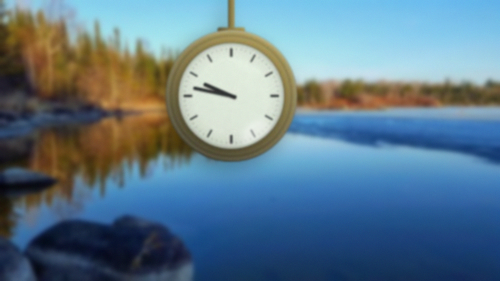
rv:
9.47
